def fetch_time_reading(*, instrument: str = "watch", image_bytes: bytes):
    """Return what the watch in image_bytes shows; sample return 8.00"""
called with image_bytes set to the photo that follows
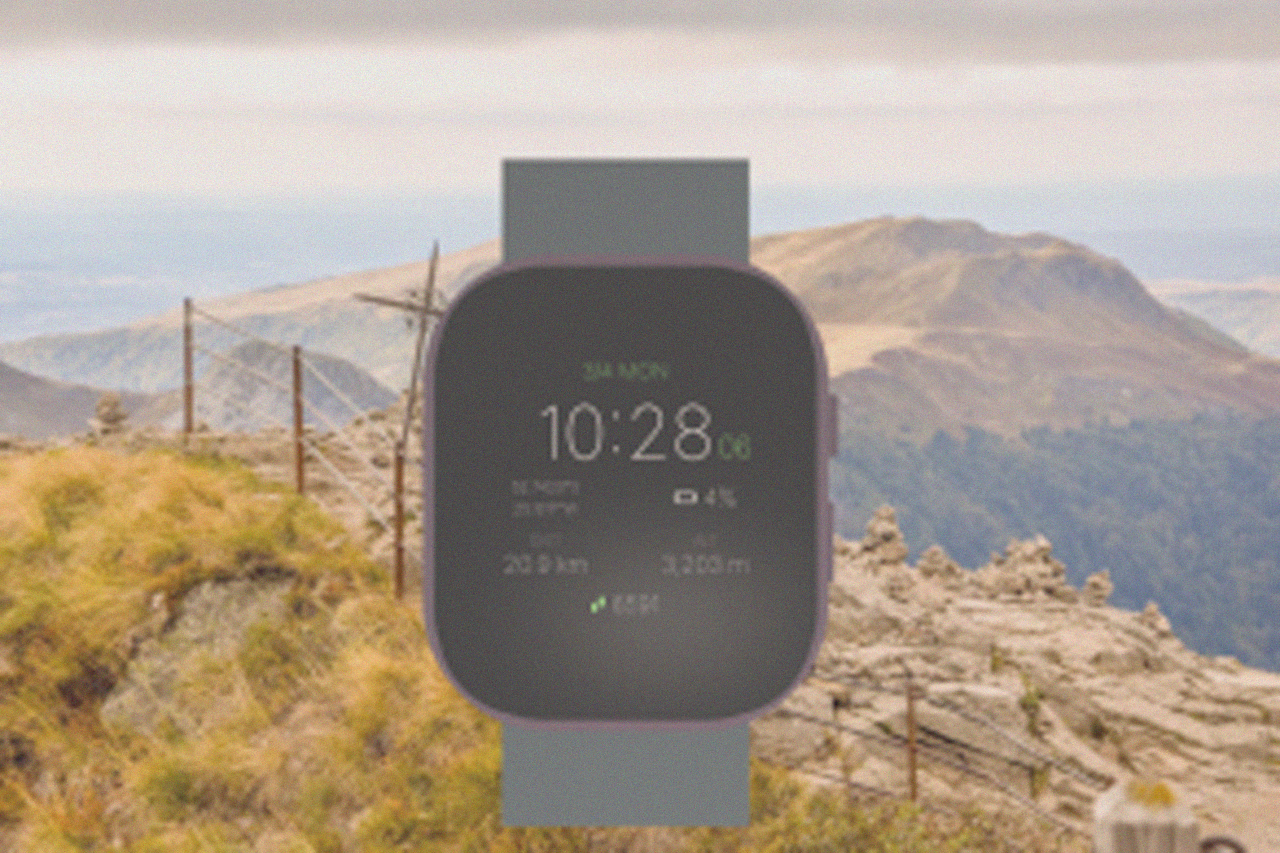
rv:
10.28
